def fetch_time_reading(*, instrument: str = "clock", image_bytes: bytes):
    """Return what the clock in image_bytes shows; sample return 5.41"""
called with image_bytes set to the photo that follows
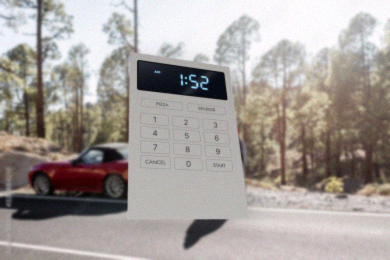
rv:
1.52
